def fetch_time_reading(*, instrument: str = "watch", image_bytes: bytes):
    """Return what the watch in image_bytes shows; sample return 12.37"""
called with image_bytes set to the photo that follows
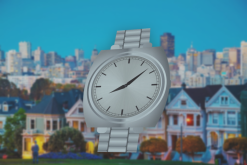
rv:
8.08
